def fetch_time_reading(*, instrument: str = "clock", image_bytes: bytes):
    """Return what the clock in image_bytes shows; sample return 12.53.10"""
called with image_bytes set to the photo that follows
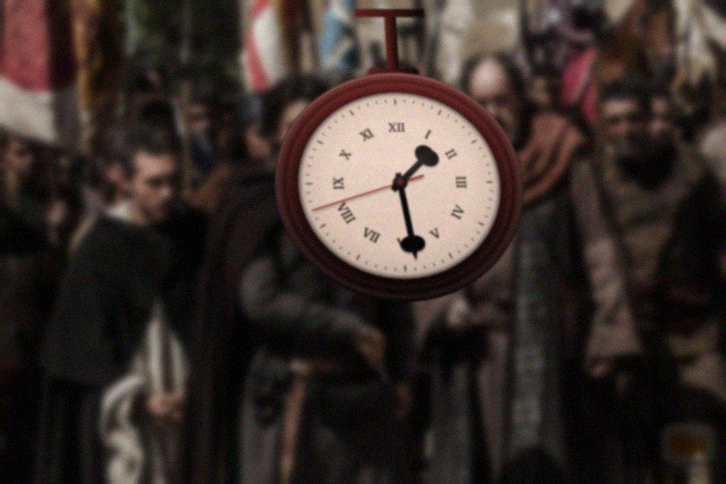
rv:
1.28.42
